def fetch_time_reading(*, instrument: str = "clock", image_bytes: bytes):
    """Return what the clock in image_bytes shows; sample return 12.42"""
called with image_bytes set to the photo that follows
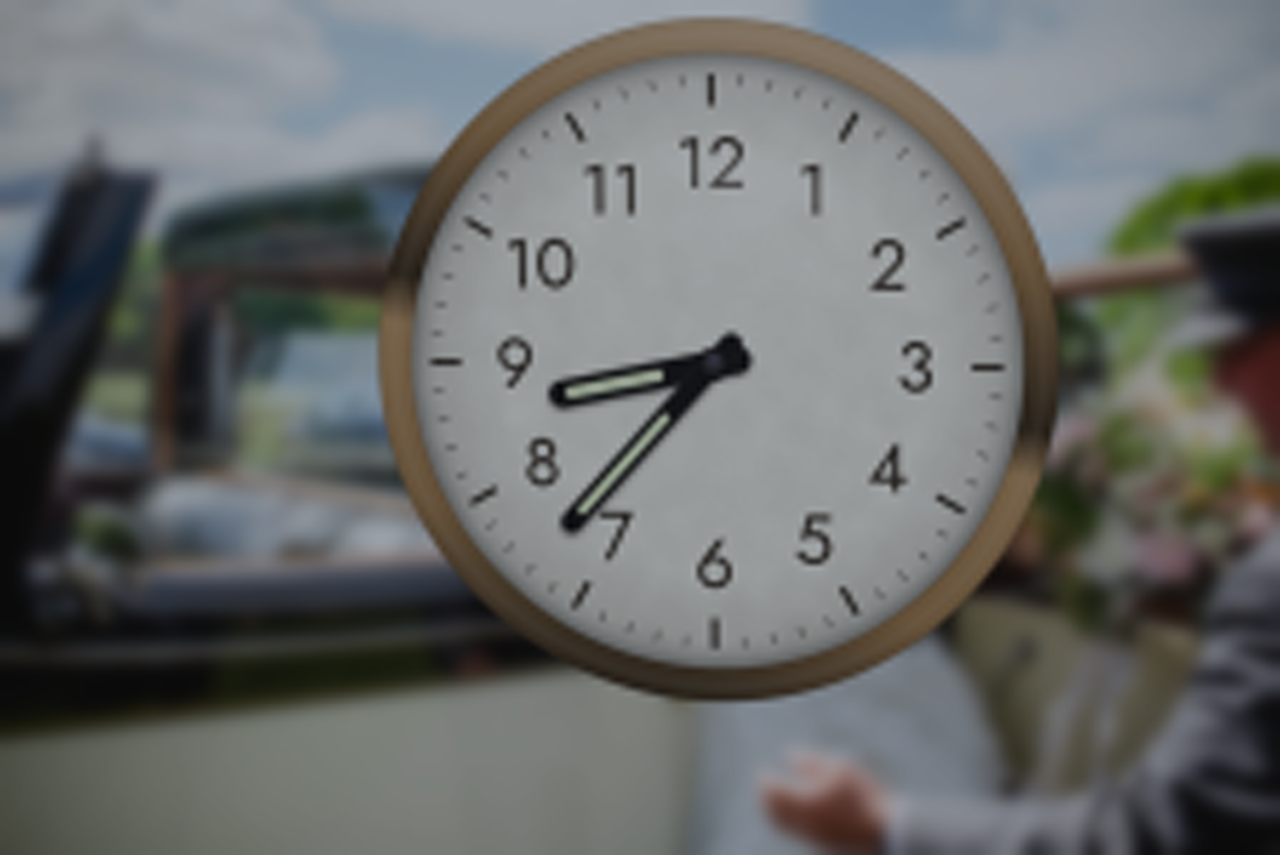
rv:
8.37
